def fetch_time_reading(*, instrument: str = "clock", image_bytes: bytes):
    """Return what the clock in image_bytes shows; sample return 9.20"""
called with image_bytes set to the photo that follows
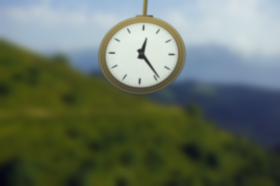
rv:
12.24
